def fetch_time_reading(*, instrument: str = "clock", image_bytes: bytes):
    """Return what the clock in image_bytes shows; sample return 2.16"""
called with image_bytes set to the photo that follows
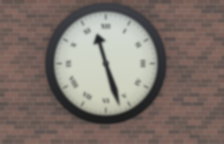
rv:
11.27
